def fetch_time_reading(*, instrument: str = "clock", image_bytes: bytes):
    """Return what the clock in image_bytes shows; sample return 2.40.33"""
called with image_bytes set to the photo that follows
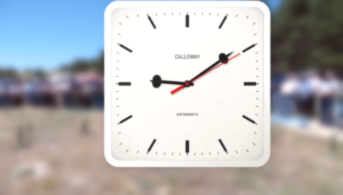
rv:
9.09.10
